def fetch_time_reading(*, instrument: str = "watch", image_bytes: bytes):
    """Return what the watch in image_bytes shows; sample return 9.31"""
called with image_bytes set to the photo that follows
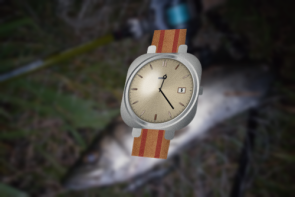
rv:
12.23
